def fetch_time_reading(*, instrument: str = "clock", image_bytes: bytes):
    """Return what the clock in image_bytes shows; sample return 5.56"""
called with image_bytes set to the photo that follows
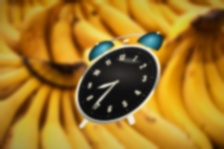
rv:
8.36
